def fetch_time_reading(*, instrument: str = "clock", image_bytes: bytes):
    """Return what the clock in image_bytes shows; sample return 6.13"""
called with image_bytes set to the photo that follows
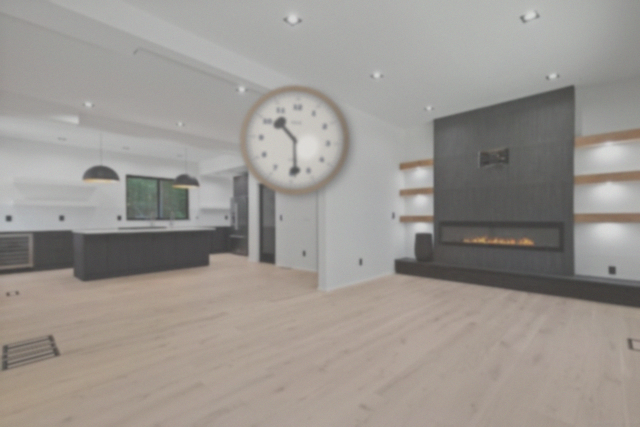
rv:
10.29
